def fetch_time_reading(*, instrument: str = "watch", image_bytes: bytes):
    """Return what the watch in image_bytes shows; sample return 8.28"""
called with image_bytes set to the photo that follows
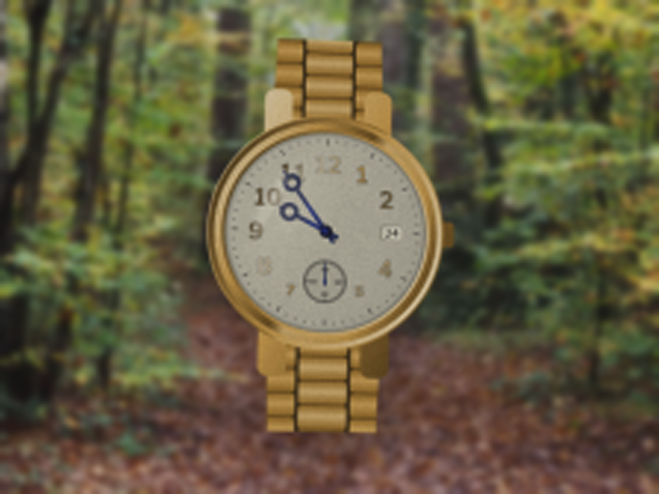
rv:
9.54
